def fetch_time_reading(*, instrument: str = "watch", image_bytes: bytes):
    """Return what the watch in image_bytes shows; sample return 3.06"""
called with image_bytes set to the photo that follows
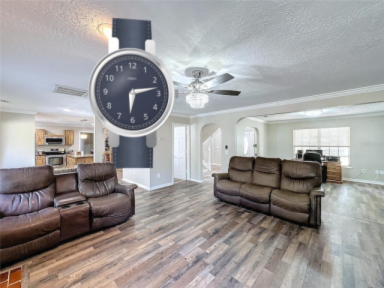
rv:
6.13
